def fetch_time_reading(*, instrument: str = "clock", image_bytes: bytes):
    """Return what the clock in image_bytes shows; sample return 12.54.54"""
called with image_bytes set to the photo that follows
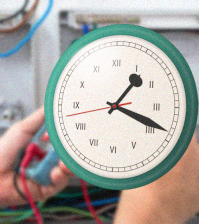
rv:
1.18.43
